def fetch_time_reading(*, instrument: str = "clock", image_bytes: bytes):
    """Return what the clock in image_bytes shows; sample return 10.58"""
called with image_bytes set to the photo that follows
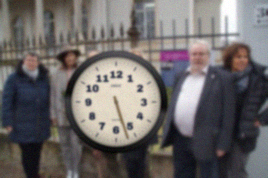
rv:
5.27
